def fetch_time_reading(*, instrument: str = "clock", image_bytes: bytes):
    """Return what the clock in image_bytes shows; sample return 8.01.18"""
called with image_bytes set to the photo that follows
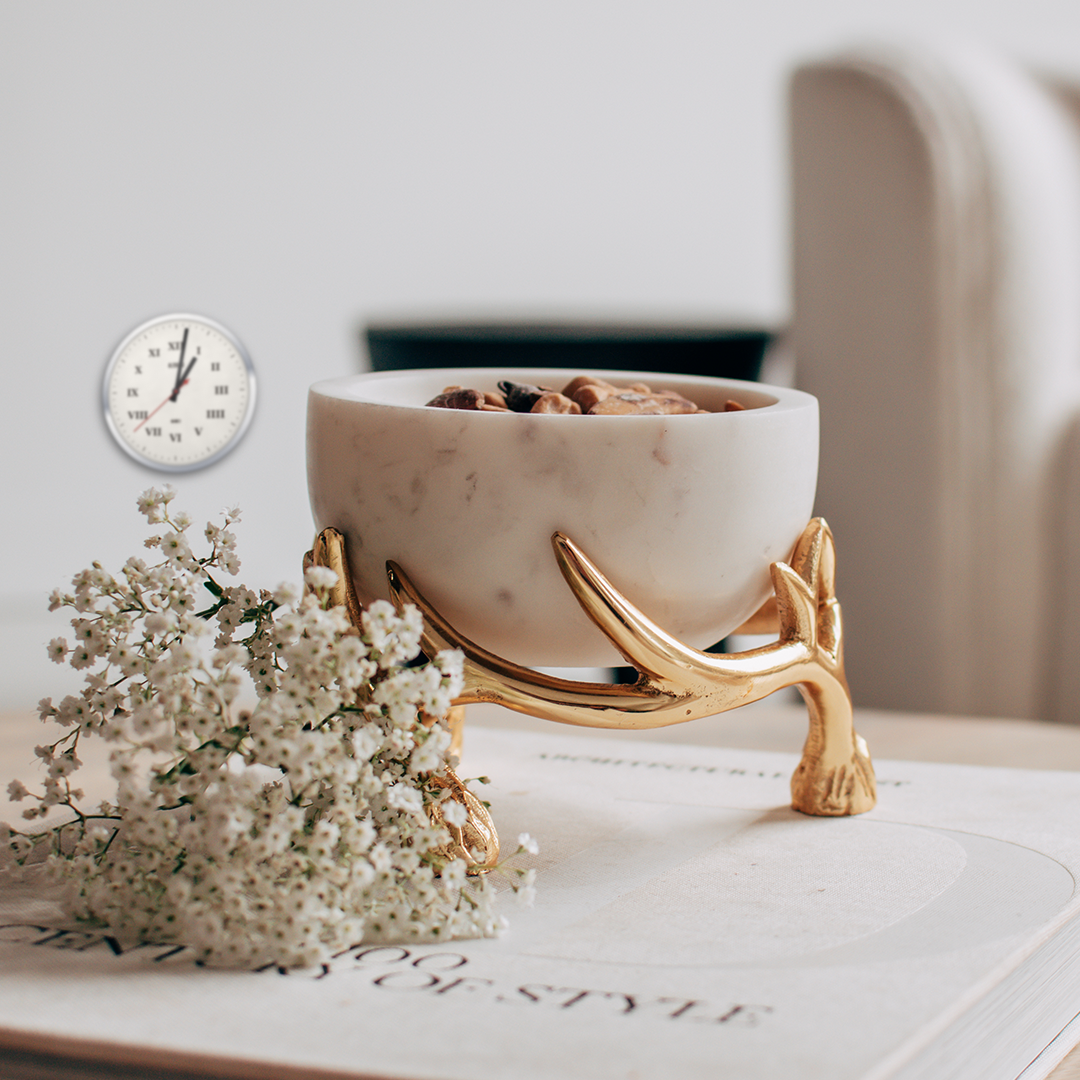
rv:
1.01.38
